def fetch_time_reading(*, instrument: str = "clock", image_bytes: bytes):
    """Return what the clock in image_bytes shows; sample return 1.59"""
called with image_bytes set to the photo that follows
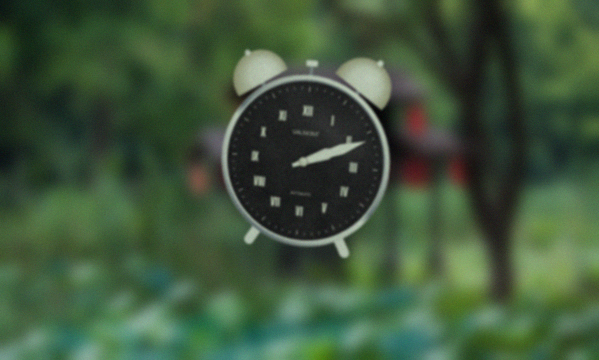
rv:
2.11
